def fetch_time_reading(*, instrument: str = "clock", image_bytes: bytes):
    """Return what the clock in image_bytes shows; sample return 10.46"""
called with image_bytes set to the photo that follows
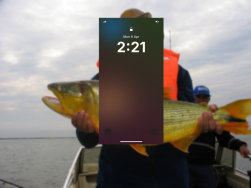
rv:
2.21
